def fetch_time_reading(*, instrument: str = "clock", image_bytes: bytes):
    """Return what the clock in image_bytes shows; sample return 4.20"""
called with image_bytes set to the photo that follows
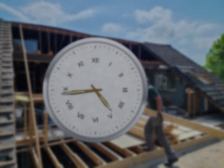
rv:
4.44
